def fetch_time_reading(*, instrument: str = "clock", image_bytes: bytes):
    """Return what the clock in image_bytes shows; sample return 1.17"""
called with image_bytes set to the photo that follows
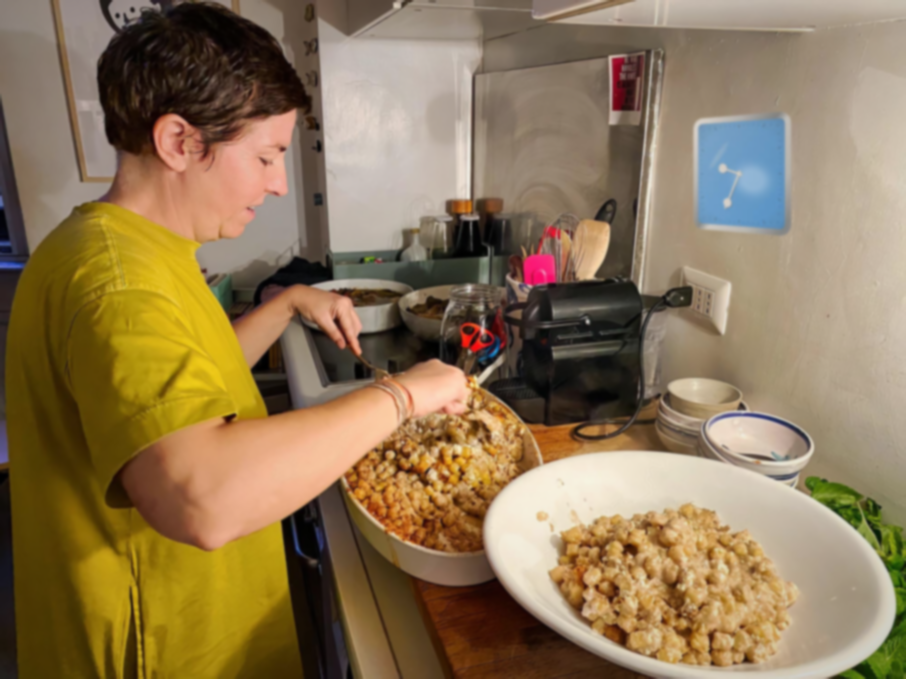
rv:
9.34
